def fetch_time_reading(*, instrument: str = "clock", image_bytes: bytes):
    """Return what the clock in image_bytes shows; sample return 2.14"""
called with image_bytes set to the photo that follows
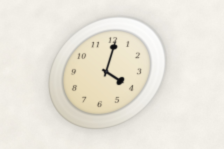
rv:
4.01
